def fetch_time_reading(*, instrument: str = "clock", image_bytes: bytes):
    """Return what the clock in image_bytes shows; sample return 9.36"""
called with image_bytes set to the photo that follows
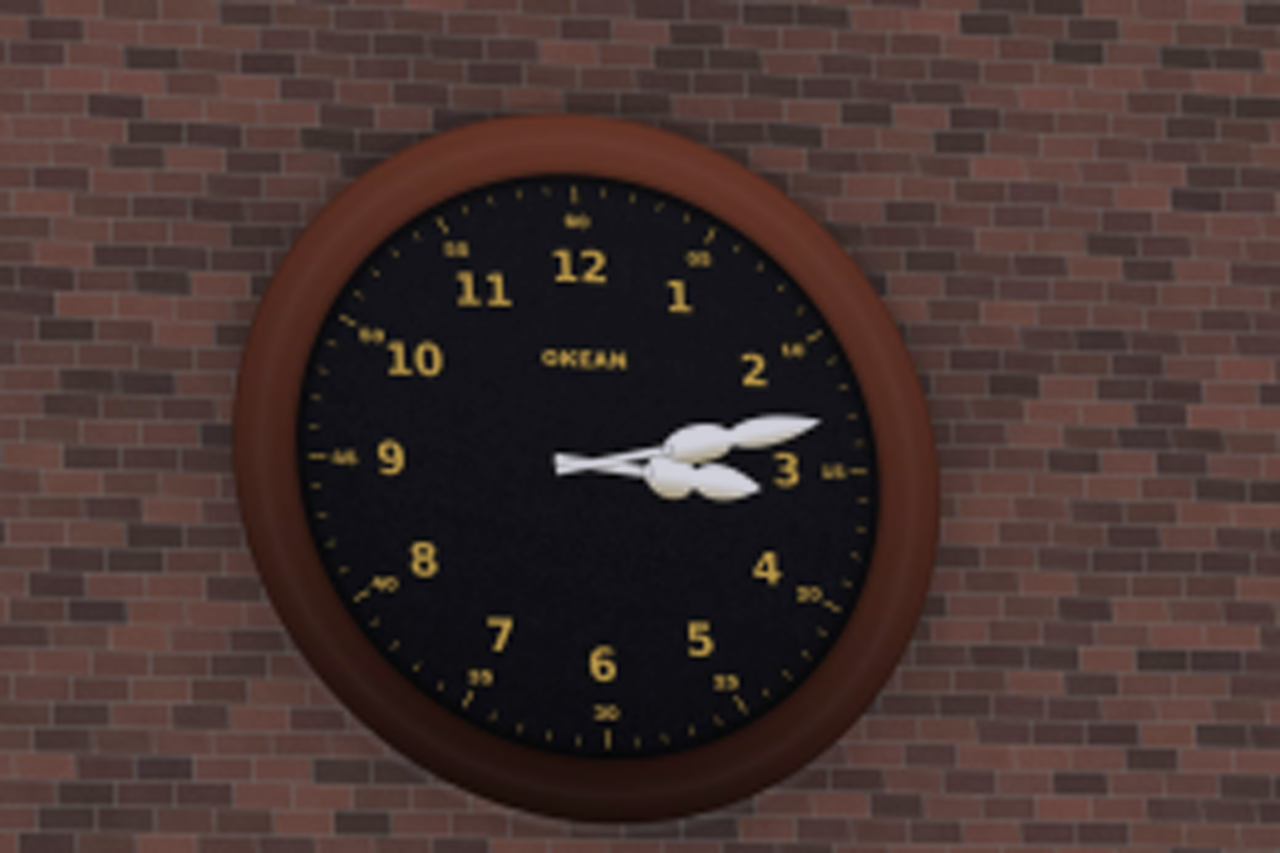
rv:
3.13
